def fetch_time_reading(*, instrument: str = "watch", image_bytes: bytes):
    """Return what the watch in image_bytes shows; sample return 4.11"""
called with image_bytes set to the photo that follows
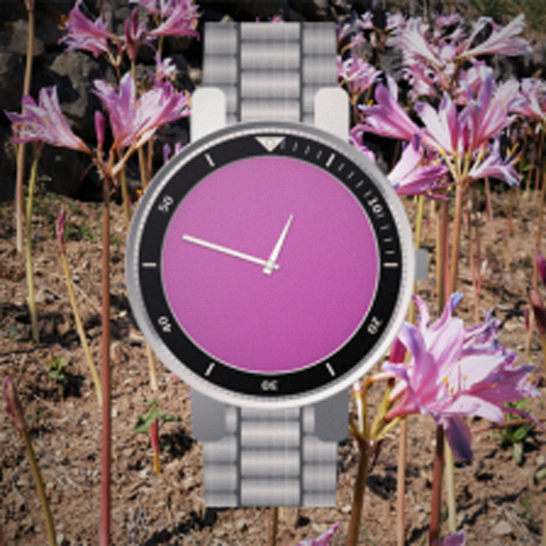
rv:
12.48
